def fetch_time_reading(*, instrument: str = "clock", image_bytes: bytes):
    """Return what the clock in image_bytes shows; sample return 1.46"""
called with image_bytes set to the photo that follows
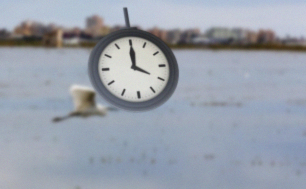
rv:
4.00
